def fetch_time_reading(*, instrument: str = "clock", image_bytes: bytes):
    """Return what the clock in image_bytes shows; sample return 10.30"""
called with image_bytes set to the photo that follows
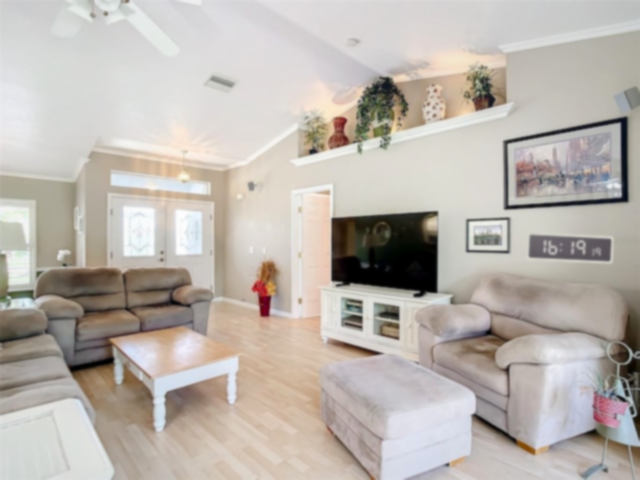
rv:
16.19
